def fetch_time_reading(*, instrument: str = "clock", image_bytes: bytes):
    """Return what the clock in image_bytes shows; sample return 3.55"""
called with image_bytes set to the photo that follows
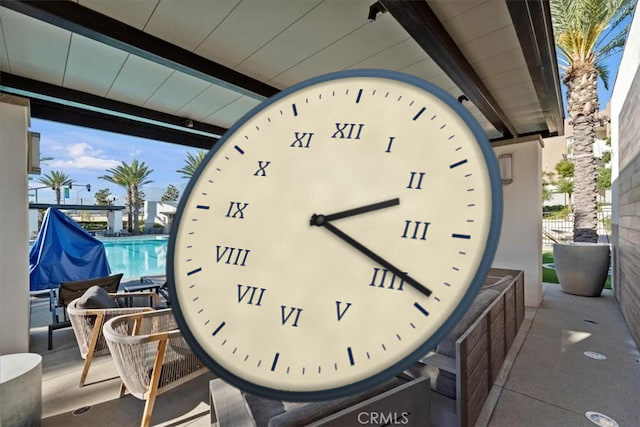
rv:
2.19
